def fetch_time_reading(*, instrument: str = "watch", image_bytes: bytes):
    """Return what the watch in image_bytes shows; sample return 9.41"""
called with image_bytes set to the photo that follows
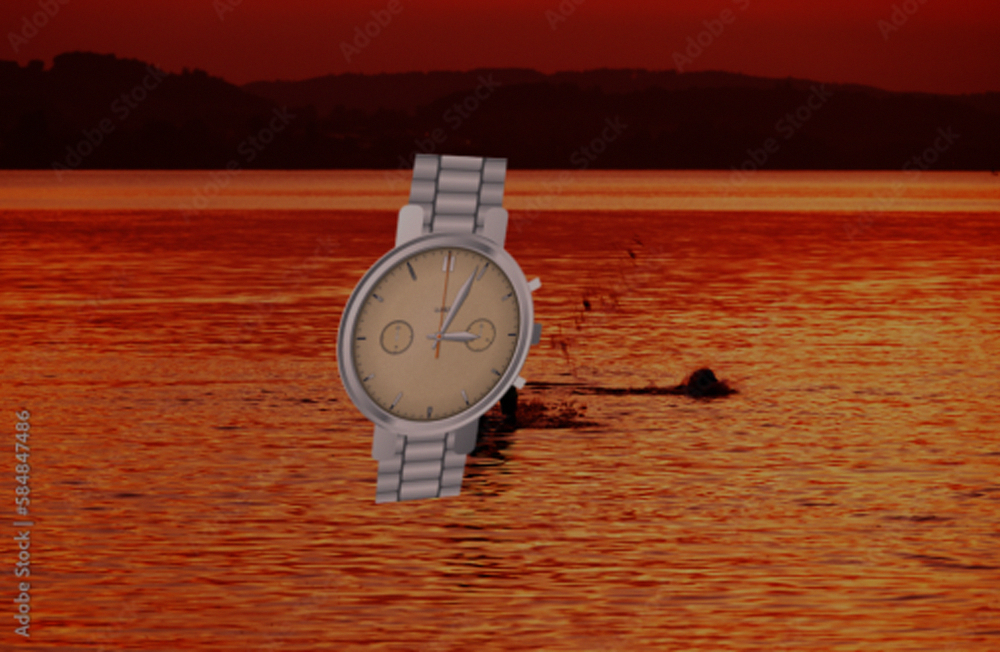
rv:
3.04
